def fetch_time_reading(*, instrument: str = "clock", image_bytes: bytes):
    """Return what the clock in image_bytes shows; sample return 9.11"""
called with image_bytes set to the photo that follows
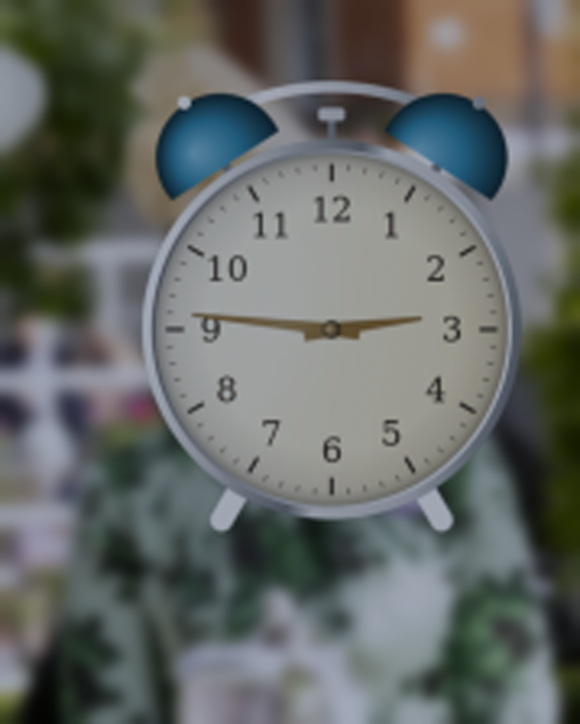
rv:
2.46
